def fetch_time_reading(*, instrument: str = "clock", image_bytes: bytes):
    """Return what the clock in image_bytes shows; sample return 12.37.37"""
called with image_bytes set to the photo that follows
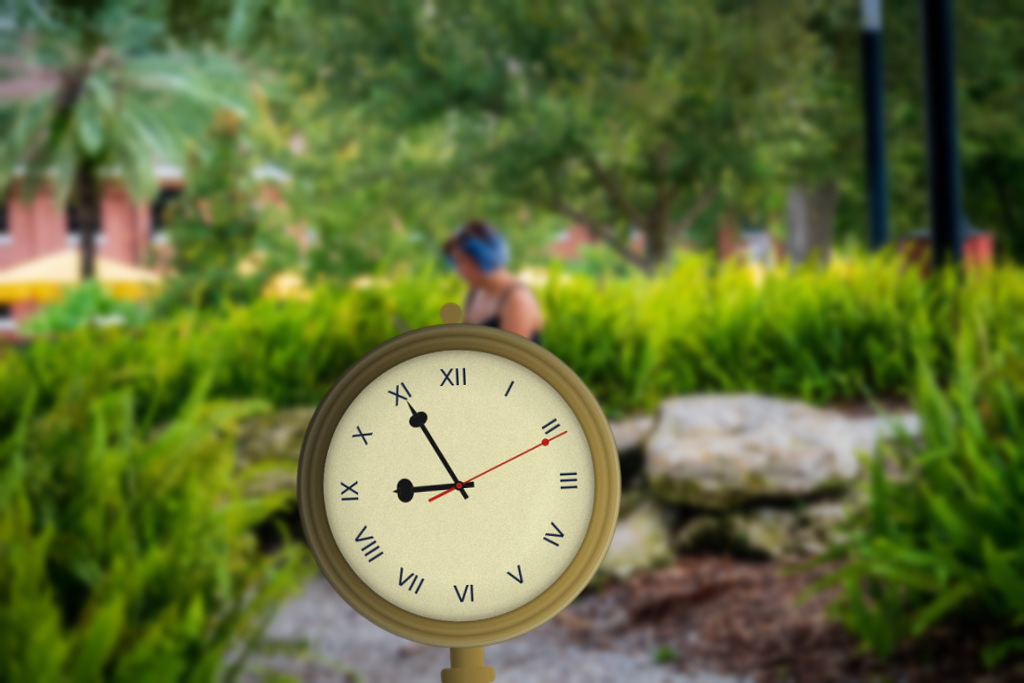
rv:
8.55.11
